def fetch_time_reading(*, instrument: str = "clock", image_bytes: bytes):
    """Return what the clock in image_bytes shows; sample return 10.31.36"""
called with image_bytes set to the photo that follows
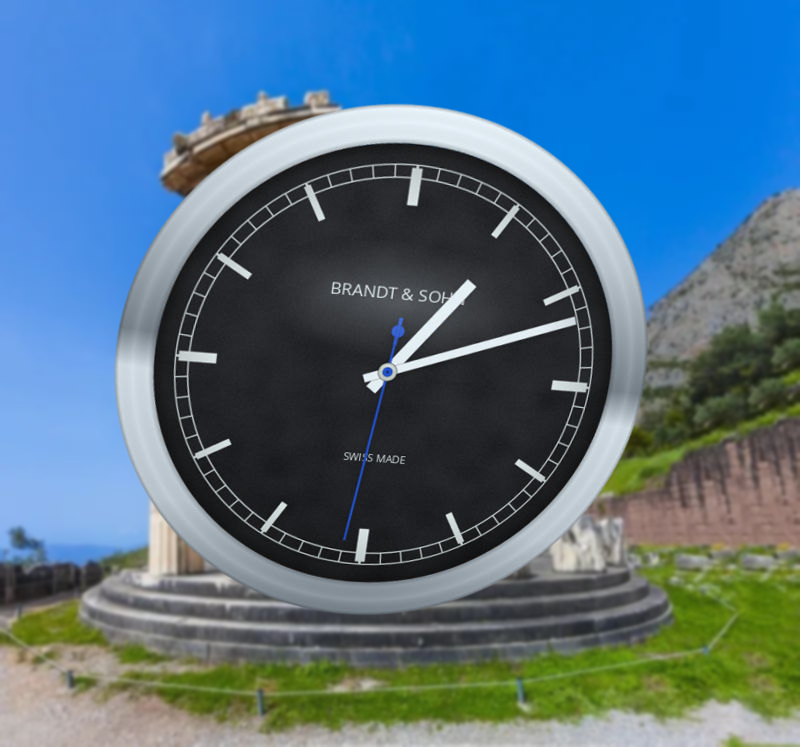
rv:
1.11.31
